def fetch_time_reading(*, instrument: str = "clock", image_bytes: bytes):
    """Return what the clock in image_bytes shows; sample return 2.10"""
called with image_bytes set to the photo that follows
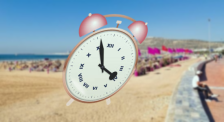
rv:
3.56
